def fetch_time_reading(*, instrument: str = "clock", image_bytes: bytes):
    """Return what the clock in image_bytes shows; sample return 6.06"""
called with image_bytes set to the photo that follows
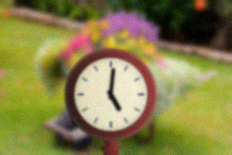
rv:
5.01
